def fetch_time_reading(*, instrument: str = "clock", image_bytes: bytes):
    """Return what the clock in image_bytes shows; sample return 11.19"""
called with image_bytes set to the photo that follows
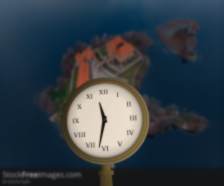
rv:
11.32
